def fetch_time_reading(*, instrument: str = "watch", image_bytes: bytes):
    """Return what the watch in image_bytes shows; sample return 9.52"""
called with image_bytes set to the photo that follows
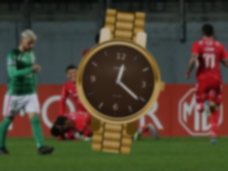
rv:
12.21
